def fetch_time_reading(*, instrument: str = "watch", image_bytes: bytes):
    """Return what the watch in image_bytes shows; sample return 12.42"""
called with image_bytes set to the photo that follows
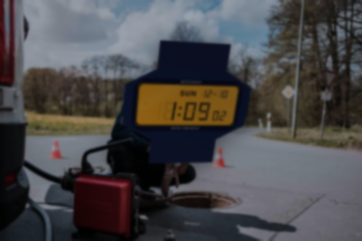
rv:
1.09
